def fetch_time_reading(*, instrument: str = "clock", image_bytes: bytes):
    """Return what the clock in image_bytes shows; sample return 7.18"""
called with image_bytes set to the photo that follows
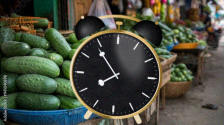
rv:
7.54
